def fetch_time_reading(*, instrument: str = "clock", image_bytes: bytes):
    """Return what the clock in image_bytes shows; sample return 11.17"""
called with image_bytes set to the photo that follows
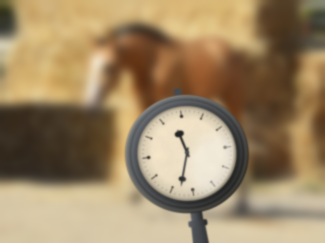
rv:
11.33
